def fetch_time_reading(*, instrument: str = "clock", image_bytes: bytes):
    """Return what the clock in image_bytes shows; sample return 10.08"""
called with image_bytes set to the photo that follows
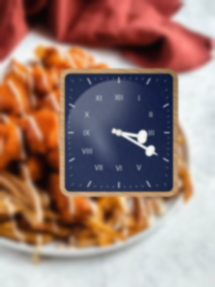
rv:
3.20
